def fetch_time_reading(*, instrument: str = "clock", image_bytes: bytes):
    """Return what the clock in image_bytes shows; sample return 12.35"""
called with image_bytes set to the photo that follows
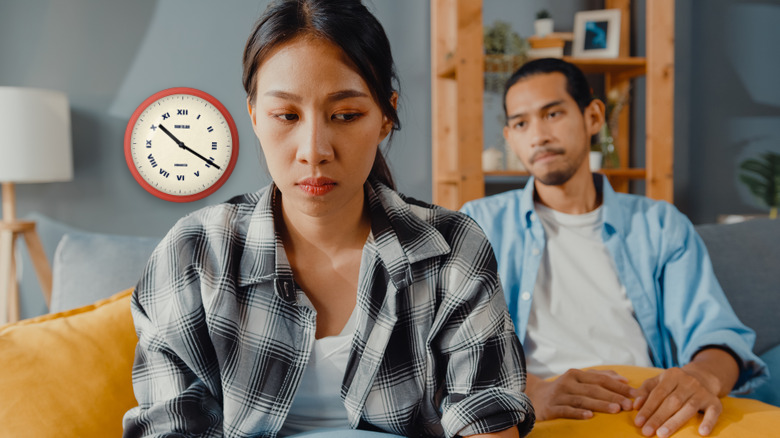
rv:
10.20
